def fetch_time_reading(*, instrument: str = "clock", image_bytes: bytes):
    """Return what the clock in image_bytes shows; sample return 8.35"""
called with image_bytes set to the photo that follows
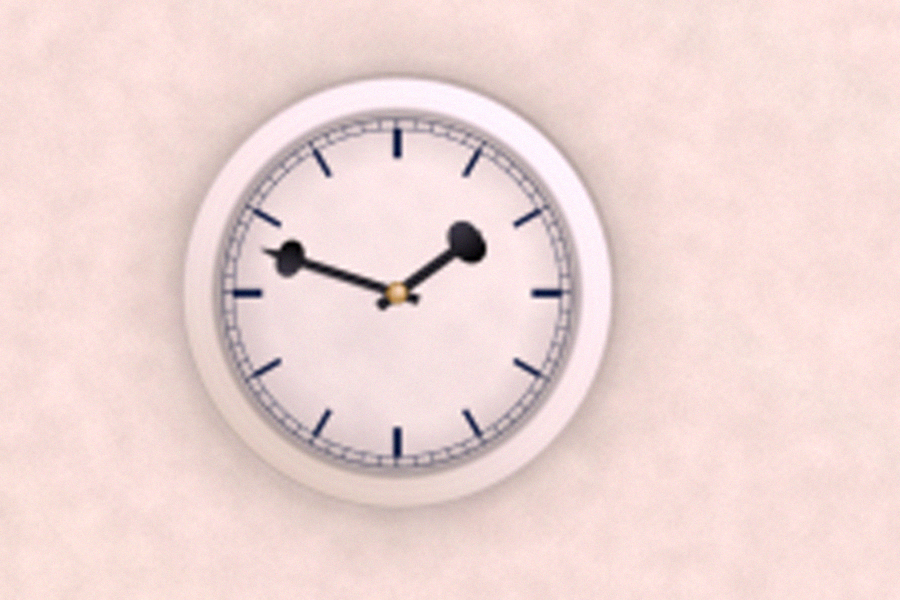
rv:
1.48
